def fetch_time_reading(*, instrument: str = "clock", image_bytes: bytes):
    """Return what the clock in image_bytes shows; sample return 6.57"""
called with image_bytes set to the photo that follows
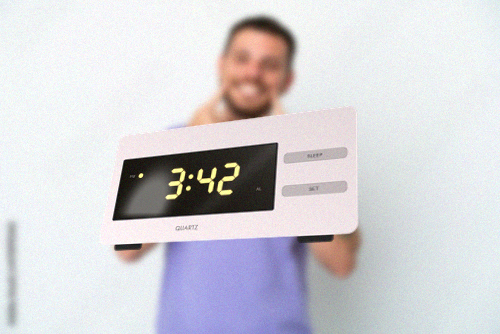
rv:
3.42
